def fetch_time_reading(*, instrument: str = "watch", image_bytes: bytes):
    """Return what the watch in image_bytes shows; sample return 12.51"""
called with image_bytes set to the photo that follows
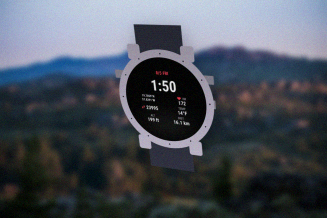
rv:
1.50
